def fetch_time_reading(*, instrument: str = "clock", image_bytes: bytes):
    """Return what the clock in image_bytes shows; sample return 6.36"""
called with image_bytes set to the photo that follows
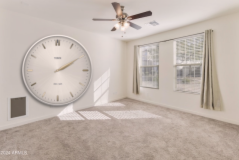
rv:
2.10
